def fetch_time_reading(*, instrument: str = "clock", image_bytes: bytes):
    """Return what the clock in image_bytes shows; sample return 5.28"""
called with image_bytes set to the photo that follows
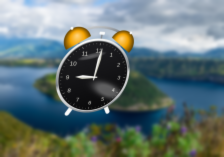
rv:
9.01
